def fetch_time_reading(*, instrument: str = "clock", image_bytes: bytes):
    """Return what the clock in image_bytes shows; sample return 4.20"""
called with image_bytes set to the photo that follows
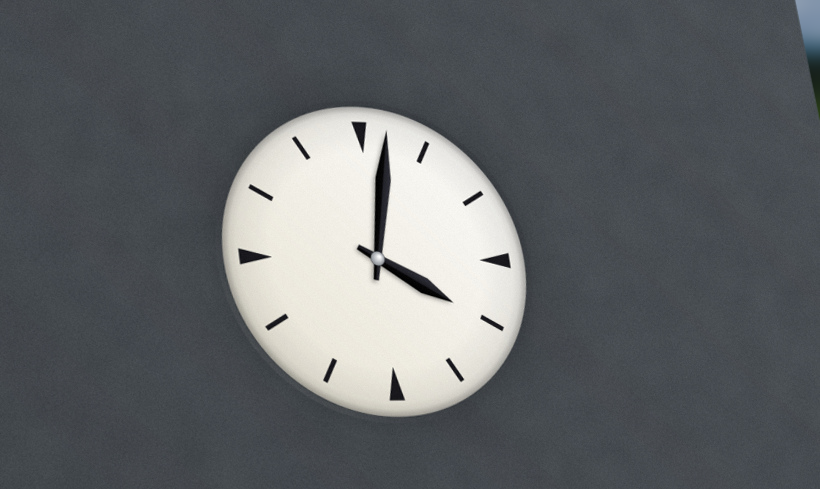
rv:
4.02
